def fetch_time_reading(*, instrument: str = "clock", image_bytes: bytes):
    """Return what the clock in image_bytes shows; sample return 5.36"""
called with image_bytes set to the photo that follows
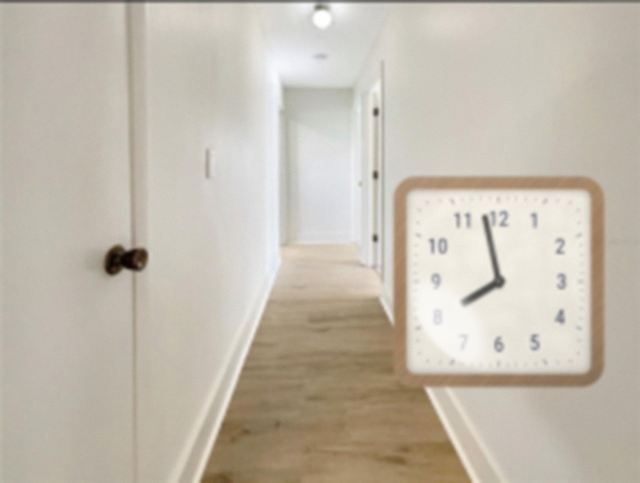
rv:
7.58
